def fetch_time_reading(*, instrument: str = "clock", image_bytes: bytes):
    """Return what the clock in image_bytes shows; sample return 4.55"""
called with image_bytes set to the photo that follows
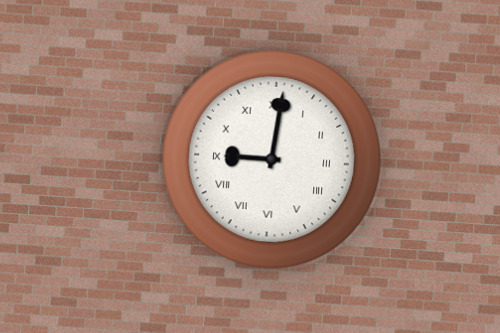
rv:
9.01
